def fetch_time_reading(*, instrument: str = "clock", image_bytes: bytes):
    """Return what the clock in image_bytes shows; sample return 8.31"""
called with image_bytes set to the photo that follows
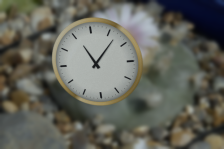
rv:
11.07
